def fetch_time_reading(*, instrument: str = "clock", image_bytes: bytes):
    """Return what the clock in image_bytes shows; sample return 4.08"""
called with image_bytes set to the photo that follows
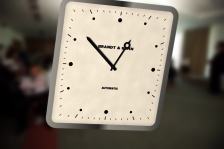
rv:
12.52
